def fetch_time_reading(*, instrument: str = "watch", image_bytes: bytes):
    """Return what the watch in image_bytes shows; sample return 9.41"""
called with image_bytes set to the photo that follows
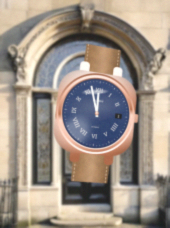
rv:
11.57
